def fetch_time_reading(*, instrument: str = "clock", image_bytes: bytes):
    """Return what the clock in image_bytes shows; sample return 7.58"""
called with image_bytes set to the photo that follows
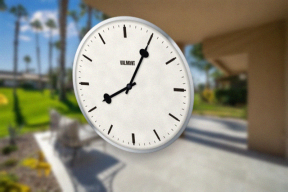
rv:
8.05
